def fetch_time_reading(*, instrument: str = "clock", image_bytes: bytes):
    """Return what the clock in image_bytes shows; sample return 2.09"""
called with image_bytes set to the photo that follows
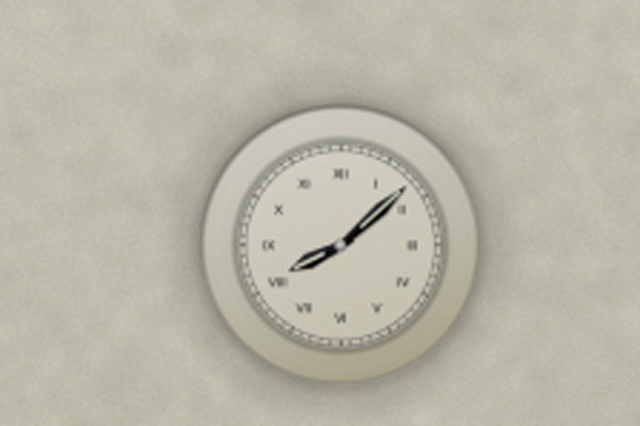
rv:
8.08
